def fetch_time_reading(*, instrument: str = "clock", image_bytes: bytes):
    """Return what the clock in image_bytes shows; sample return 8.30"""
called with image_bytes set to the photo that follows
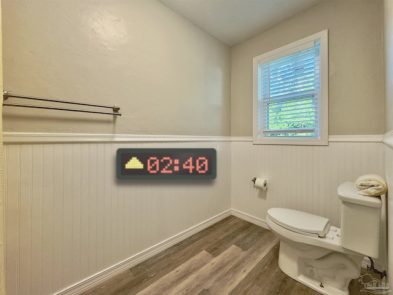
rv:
2.40
